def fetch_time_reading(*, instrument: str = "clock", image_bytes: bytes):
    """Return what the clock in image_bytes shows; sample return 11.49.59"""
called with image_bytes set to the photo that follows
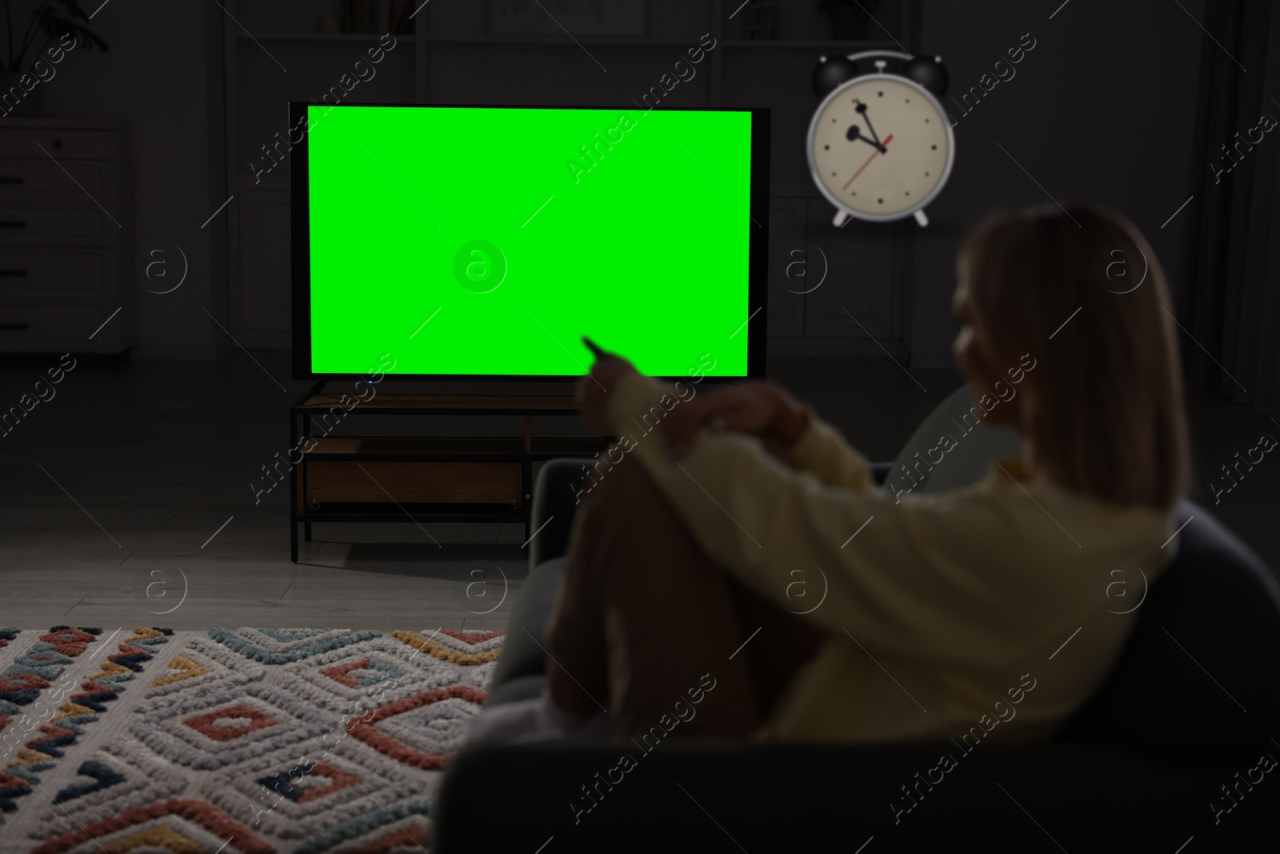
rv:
9.55.37
